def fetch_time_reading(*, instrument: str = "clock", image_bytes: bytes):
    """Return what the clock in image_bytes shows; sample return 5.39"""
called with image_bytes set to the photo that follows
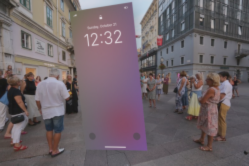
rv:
12.32
